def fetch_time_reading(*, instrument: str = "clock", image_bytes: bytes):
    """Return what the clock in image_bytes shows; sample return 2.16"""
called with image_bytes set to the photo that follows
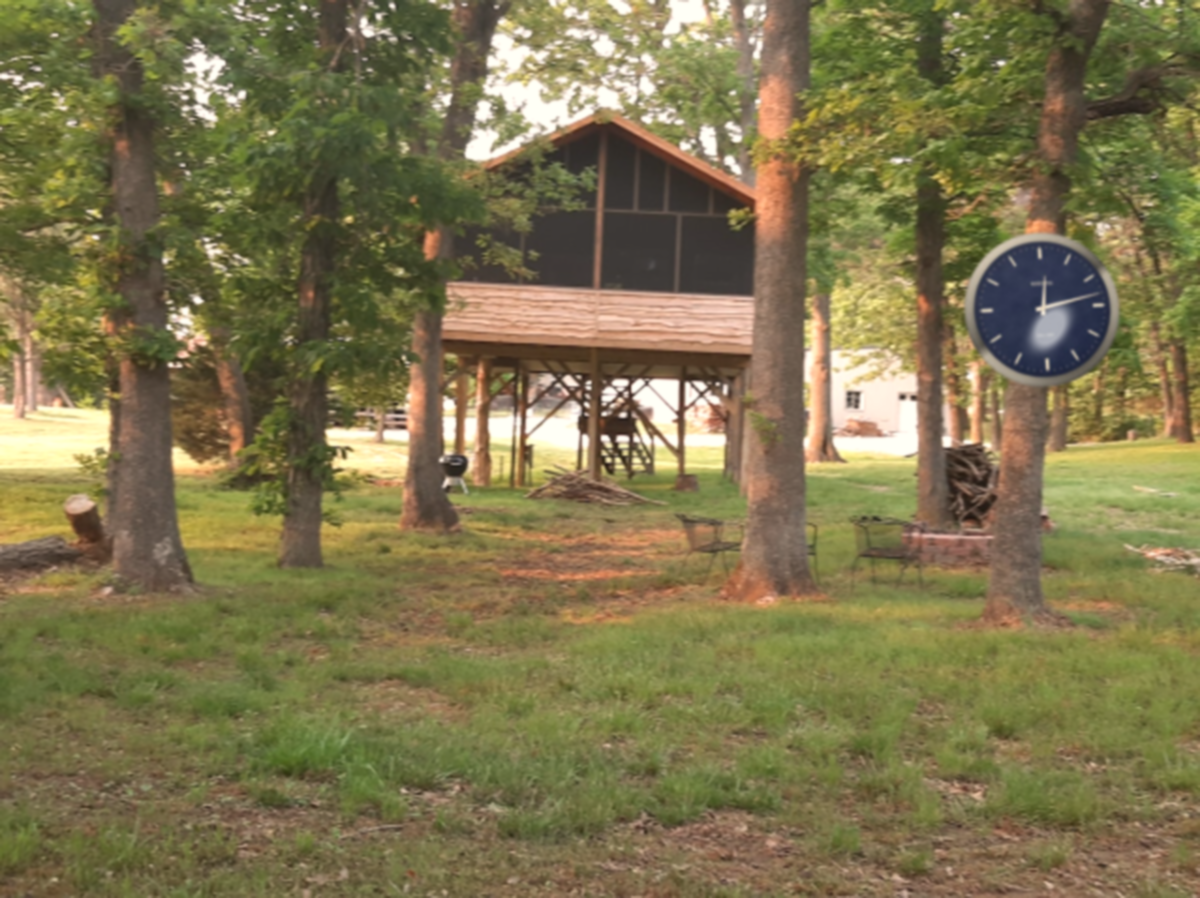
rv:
12.13
